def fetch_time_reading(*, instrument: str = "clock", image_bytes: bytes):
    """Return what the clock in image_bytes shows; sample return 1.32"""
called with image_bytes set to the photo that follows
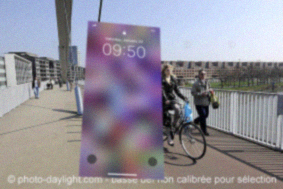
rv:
9.50
